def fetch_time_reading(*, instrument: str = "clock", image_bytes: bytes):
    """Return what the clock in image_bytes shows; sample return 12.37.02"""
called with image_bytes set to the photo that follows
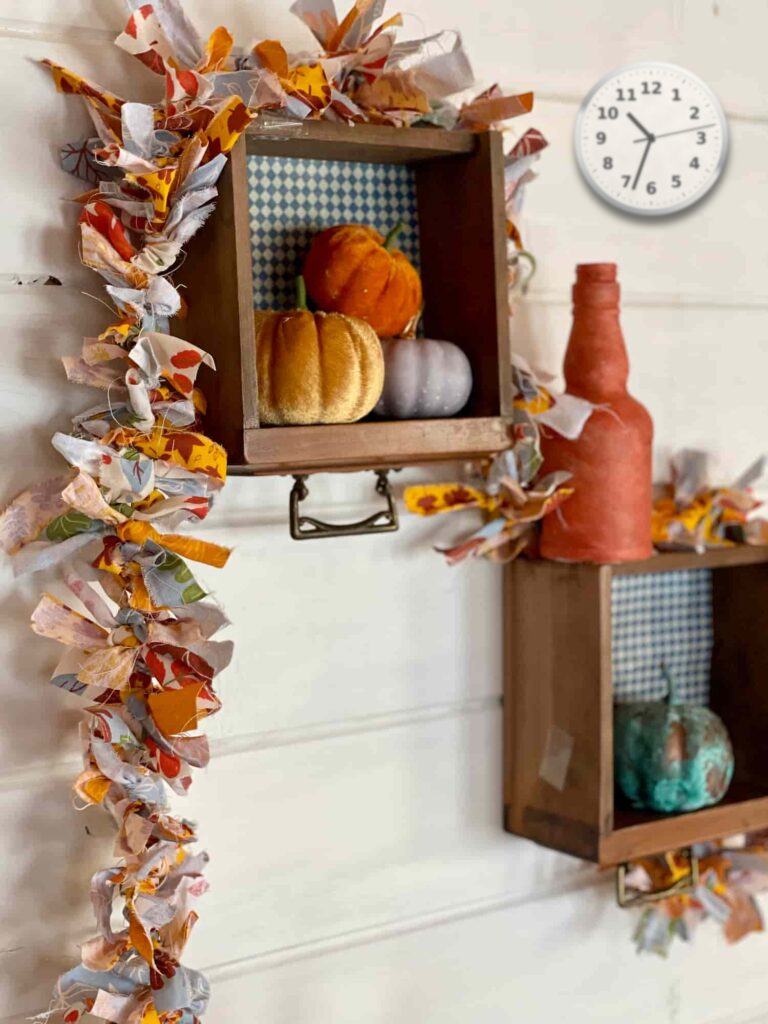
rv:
10.33.13
